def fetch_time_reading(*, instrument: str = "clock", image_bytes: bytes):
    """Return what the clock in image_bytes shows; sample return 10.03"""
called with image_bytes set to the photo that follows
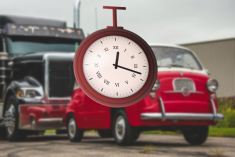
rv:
12.18
